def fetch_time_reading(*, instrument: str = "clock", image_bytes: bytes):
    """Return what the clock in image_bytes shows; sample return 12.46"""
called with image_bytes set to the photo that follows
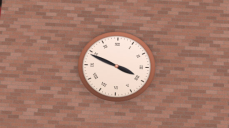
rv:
3.49
